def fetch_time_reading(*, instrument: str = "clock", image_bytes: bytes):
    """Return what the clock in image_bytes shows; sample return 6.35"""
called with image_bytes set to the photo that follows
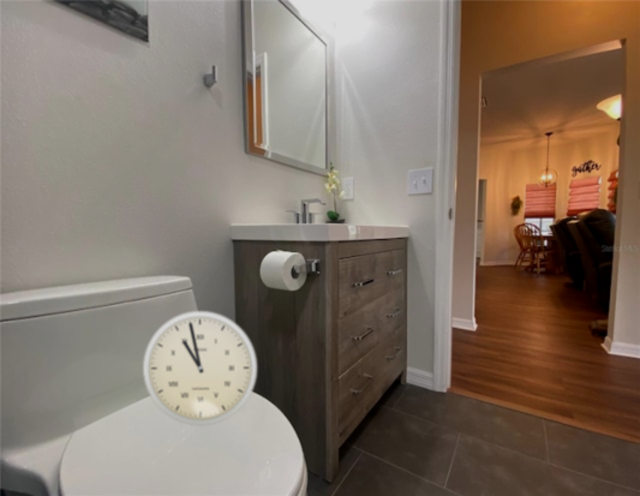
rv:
10.58
